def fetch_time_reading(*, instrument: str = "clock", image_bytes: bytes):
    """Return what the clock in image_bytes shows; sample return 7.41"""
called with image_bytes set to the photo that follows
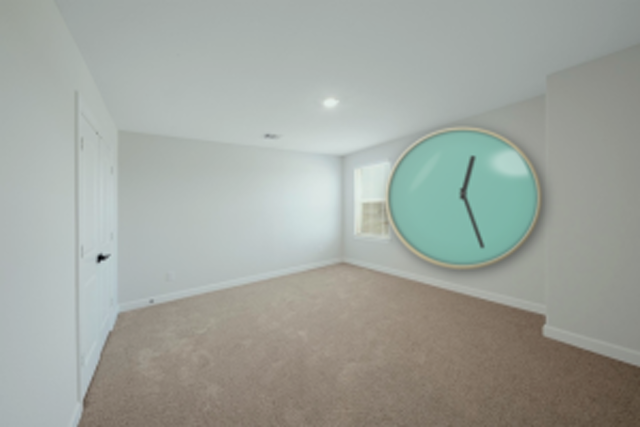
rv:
12.27
